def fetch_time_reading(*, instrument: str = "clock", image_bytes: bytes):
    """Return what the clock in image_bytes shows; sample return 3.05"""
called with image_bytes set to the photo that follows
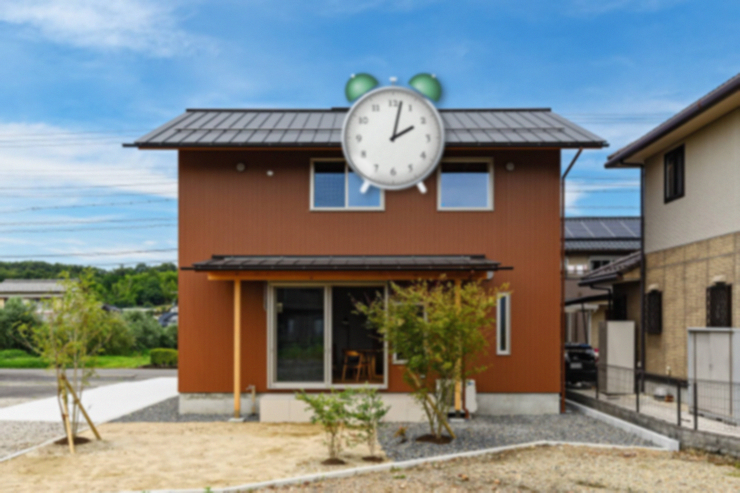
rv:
2.02
